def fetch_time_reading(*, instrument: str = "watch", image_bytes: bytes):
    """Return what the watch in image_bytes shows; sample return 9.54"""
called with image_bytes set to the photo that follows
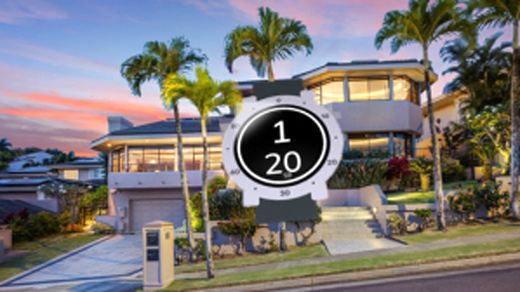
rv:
1.20
